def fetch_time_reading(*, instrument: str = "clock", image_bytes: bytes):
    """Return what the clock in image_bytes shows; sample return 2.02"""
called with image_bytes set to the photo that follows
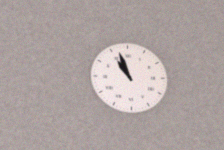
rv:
10.57
